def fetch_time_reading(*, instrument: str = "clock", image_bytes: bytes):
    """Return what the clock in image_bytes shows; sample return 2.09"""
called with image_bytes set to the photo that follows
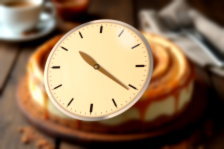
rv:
10.21
